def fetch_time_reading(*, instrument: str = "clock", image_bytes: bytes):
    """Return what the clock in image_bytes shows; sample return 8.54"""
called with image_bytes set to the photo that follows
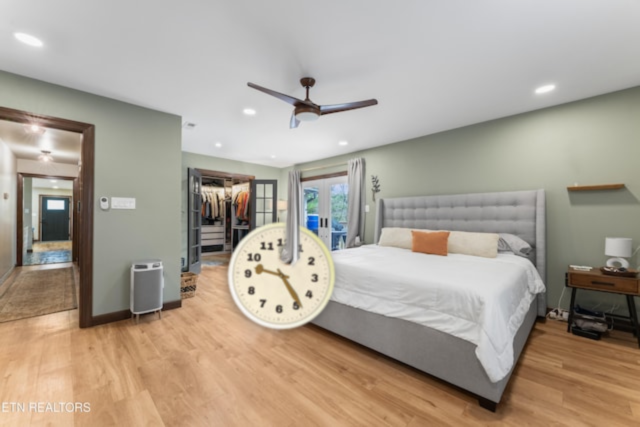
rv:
9.24
